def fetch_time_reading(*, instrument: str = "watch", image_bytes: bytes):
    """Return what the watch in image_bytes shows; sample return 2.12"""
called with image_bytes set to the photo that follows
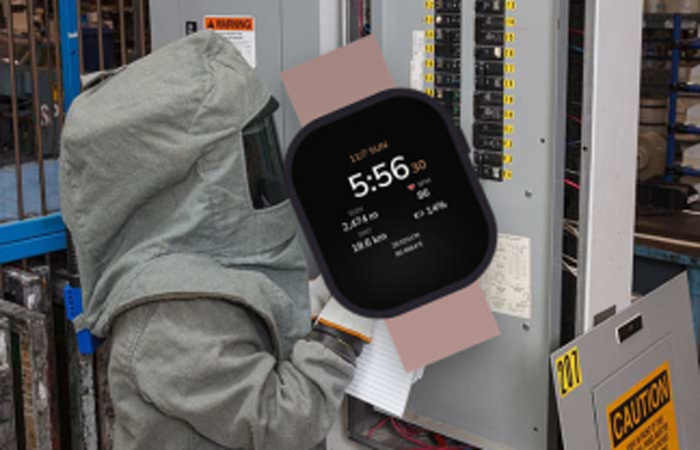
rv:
5.56
